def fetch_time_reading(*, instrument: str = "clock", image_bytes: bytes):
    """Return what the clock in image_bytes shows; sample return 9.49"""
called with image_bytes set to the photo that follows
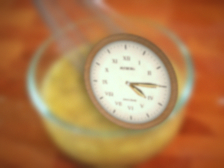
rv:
4.15
